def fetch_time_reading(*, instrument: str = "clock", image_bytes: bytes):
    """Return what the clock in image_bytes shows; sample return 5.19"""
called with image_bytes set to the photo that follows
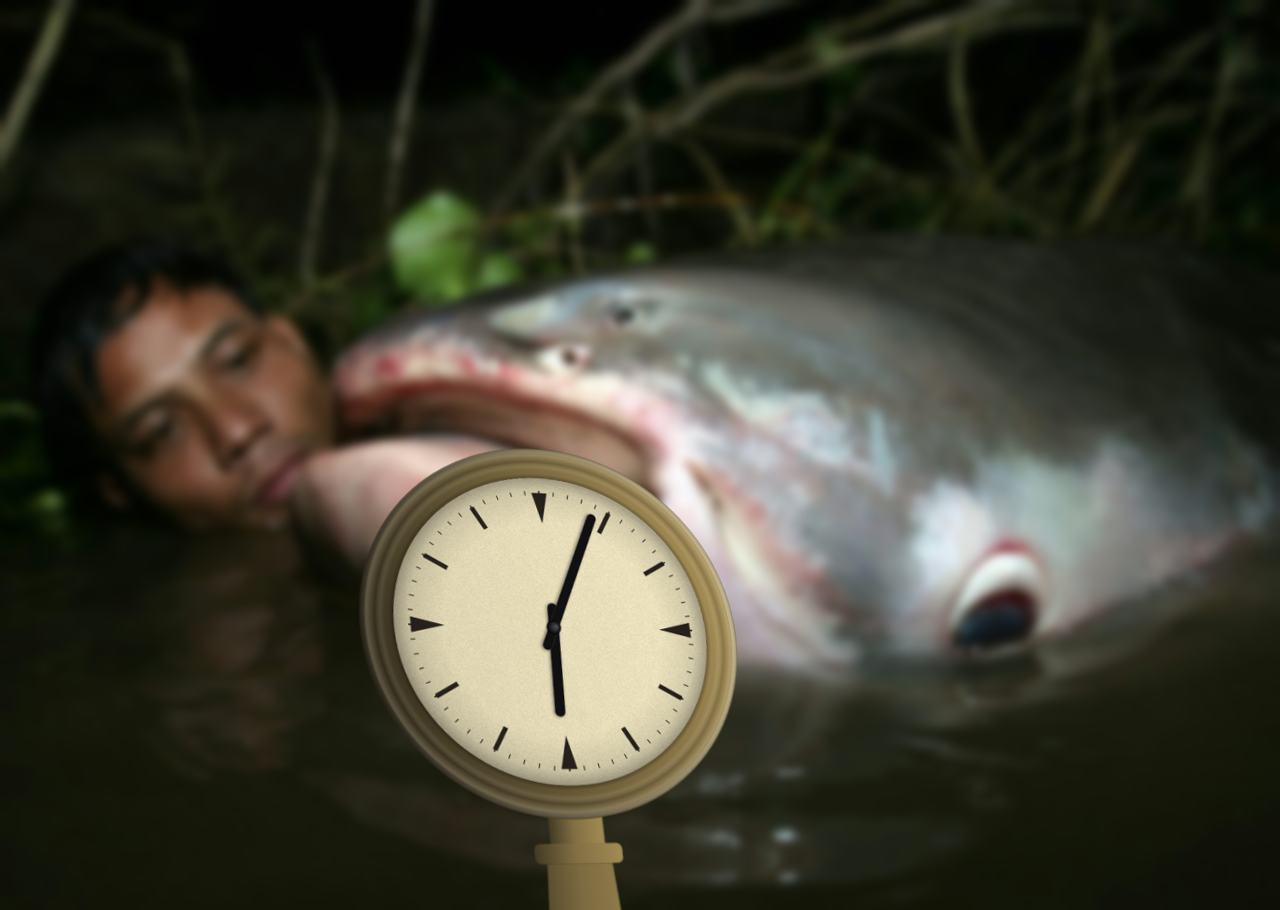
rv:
6.04
